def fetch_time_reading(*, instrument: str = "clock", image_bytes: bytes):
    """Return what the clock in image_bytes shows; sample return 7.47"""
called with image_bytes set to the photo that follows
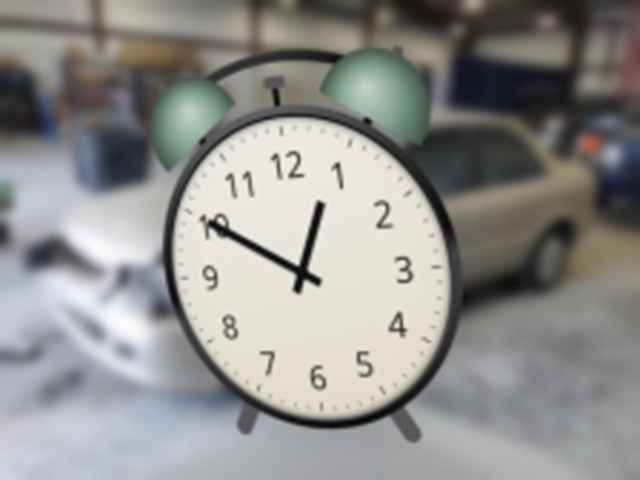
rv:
12.50
